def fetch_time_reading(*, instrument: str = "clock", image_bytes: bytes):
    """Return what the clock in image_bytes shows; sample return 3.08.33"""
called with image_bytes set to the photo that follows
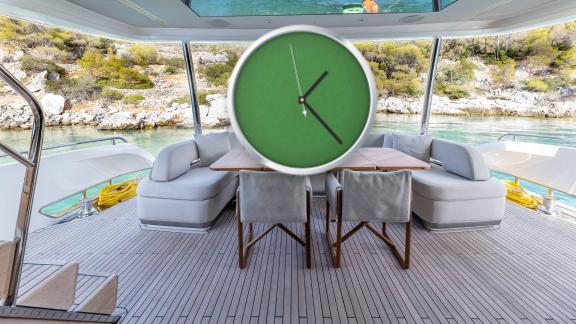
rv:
1.22.58
